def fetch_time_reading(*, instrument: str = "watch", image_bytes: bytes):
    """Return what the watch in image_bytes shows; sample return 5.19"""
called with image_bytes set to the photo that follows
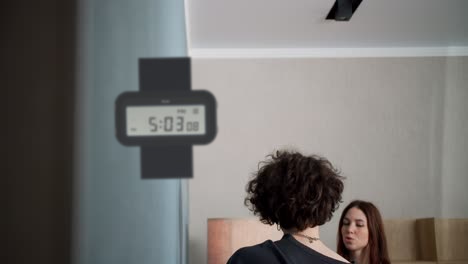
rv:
5.03
